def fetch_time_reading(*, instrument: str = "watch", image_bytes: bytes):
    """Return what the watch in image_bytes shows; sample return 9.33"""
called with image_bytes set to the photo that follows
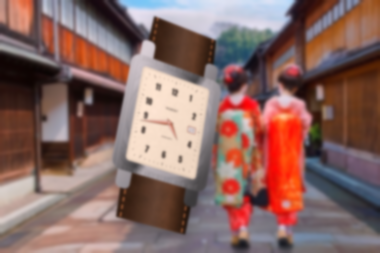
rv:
4.43
